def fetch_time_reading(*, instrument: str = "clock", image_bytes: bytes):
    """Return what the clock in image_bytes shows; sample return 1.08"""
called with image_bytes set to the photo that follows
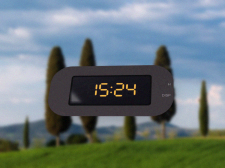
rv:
15.24
